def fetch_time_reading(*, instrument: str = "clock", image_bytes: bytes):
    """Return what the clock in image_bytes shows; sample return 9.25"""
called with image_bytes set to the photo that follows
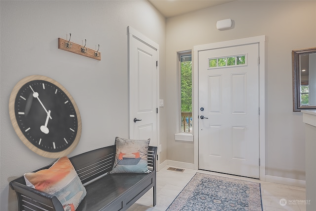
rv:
6.55
